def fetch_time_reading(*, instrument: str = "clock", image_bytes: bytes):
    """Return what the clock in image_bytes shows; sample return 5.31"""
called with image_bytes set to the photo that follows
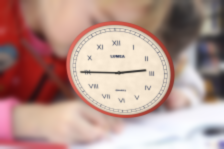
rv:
2.45
